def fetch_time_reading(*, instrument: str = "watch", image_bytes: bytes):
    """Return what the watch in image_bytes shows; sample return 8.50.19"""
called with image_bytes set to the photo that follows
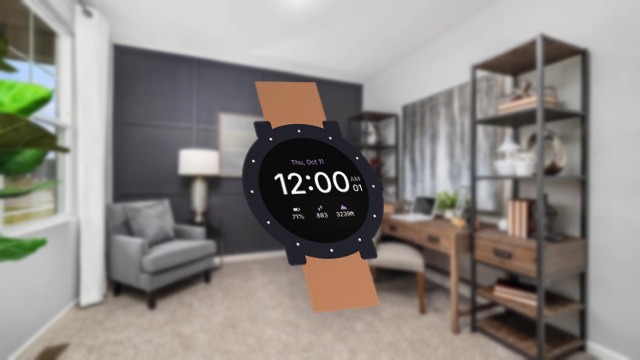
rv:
12.00.01
